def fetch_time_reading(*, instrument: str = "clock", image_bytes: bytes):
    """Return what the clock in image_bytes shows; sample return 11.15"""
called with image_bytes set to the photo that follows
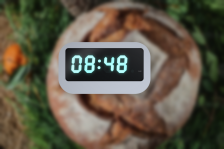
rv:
8.48
